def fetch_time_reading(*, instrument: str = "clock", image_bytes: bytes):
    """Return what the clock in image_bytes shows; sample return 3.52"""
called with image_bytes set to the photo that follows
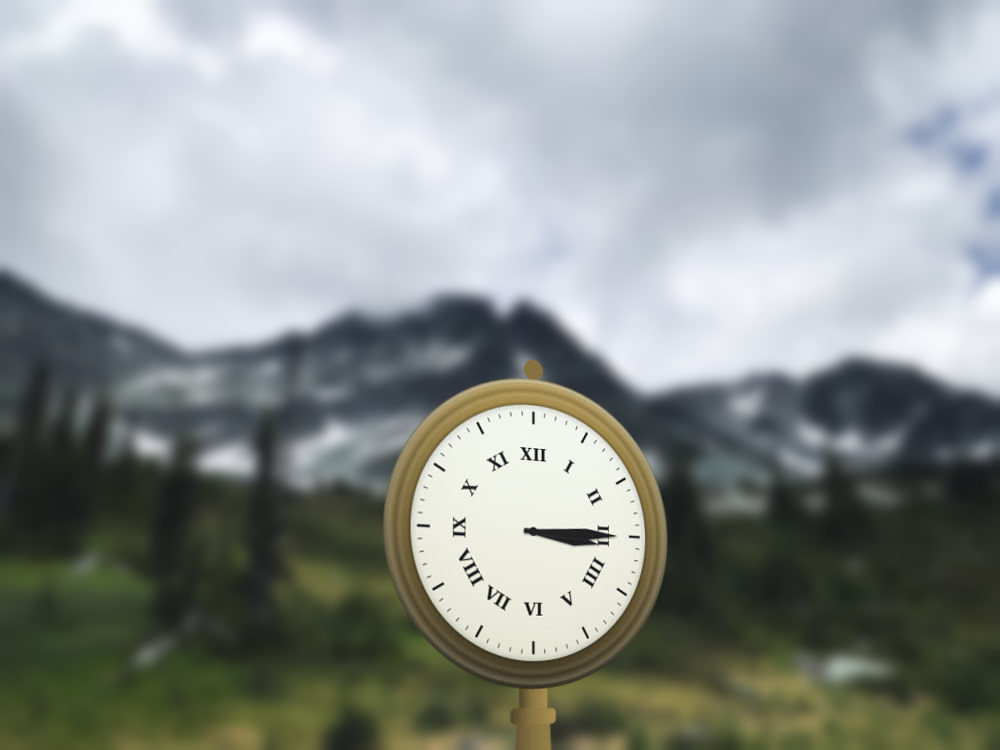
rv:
3.15
